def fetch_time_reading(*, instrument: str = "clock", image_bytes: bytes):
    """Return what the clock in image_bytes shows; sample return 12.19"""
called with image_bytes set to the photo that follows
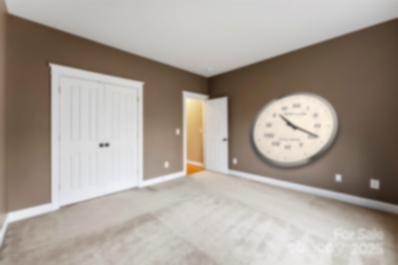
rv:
10.19
